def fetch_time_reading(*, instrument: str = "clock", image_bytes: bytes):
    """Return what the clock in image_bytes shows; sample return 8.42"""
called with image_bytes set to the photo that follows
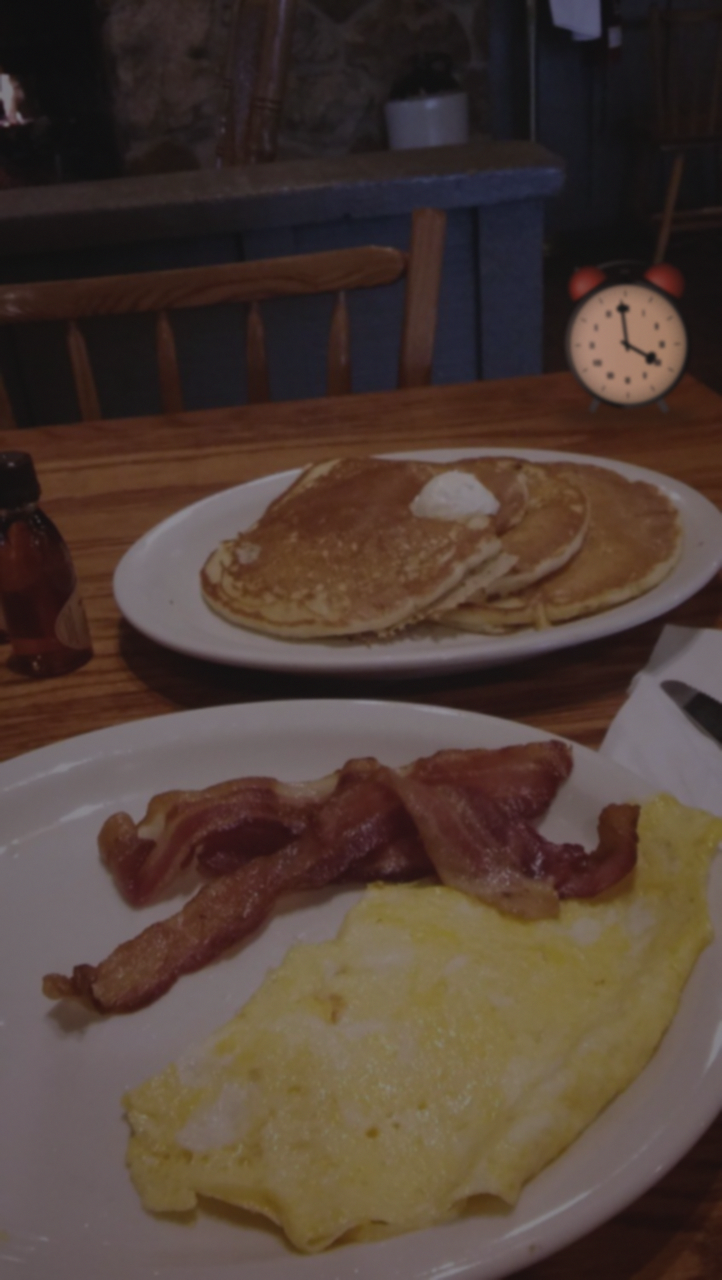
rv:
3.59
